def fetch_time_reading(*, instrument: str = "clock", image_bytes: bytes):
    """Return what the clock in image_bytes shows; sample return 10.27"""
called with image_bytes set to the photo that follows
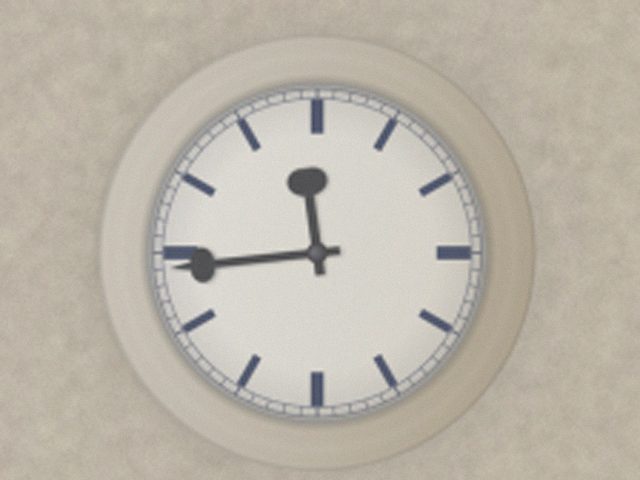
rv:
11.44
